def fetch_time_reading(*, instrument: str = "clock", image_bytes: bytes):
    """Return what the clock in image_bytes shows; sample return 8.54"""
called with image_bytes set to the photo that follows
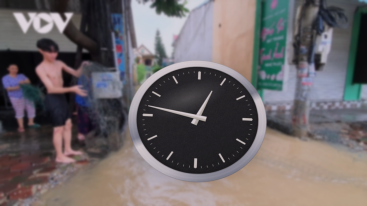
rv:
12.47
